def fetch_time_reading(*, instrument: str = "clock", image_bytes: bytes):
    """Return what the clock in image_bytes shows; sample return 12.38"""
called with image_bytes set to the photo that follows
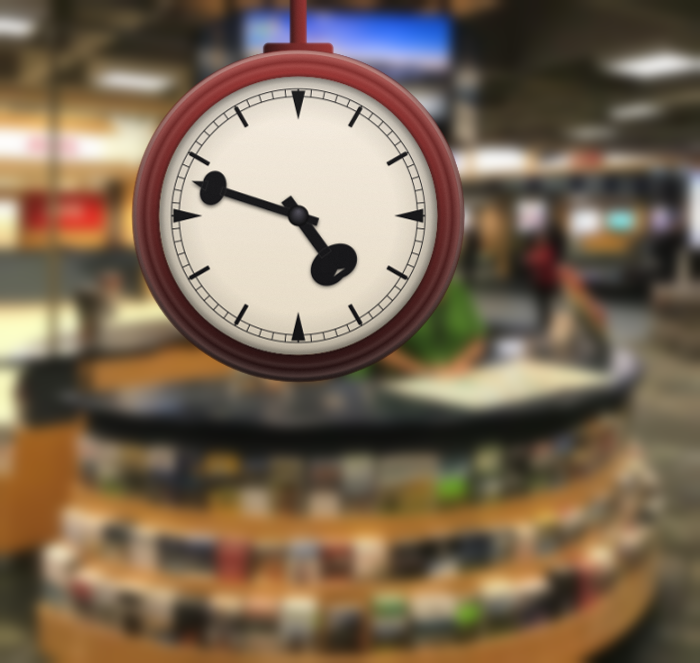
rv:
4.48
